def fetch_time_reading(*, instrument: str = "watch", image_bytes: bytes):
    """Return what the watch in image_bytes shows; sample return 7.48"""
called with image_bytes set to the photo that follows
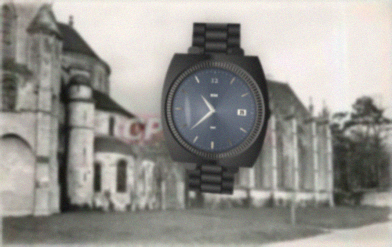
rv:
10.38
